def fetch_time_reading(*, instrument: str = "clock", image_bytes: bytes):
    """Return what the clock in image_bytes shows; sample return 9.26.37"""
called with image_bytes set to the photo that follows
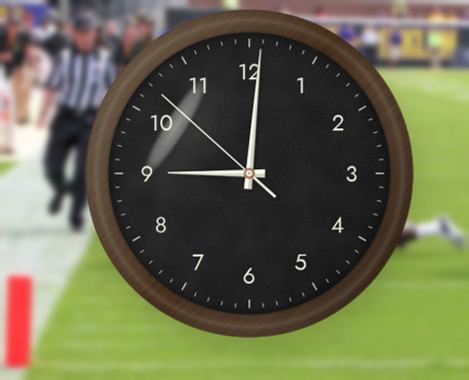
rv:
9.00.52
